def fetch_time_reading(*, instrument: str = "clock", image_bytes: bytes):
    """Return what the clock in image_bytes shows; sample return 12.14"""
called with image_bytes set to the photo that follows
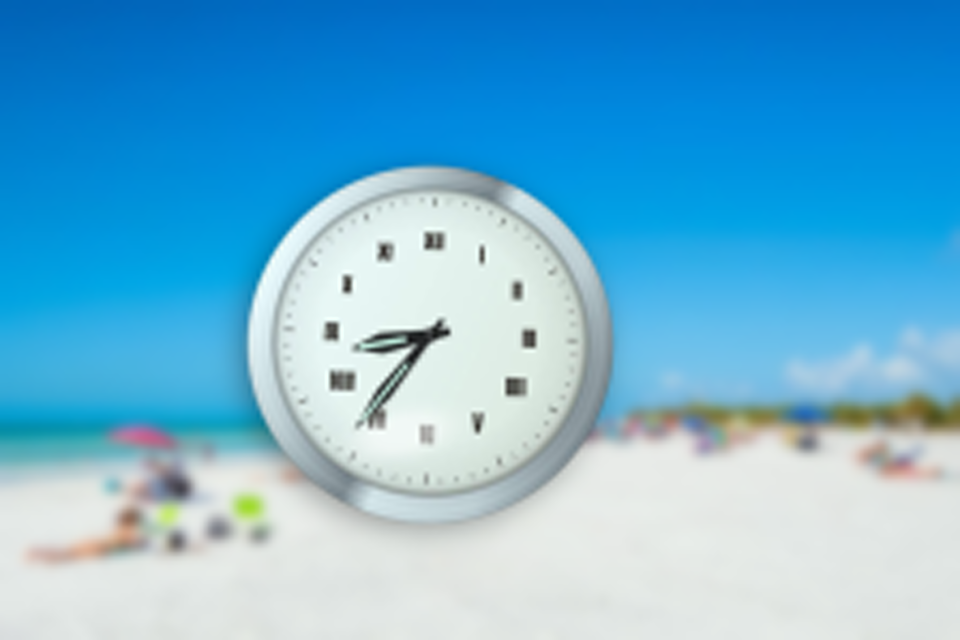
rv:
8.36
